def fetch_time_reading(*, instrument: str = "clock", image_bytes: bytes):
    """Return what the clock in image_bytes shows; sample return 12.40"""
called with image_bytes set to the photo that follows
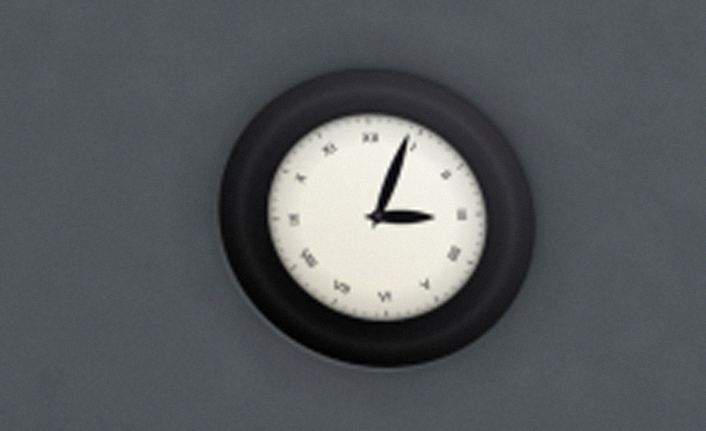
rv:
3.04
